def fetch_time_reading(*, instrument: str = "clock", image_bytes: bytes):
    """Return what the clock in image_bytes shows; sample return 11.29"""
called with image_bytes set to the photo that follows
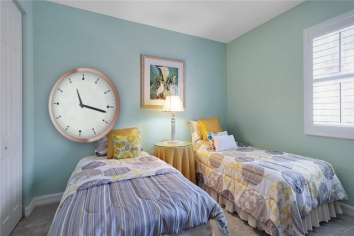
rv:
11.17
